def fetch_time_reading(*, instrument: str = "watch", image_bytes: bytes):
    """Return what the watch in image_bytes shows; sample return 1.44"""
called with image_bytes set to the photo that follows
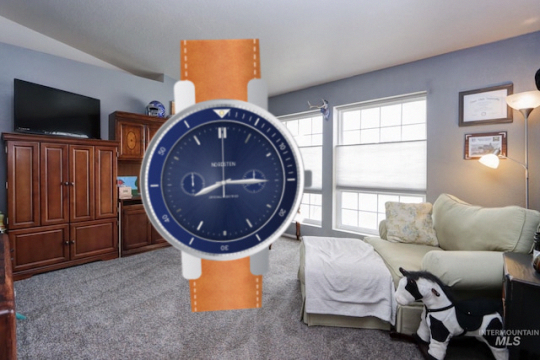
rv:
8.15
